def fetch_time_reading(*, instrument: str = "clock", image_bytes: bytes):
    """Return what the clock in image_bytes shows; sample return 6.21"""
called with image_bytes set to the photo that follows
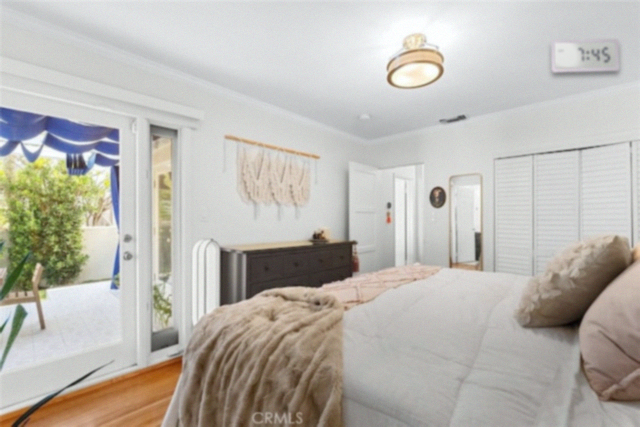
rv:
7.45
